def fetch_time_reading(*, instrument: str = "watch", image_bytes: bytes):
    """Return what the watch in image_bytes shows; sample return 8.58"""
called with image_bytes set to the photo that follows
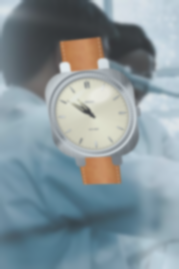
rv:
10.51
